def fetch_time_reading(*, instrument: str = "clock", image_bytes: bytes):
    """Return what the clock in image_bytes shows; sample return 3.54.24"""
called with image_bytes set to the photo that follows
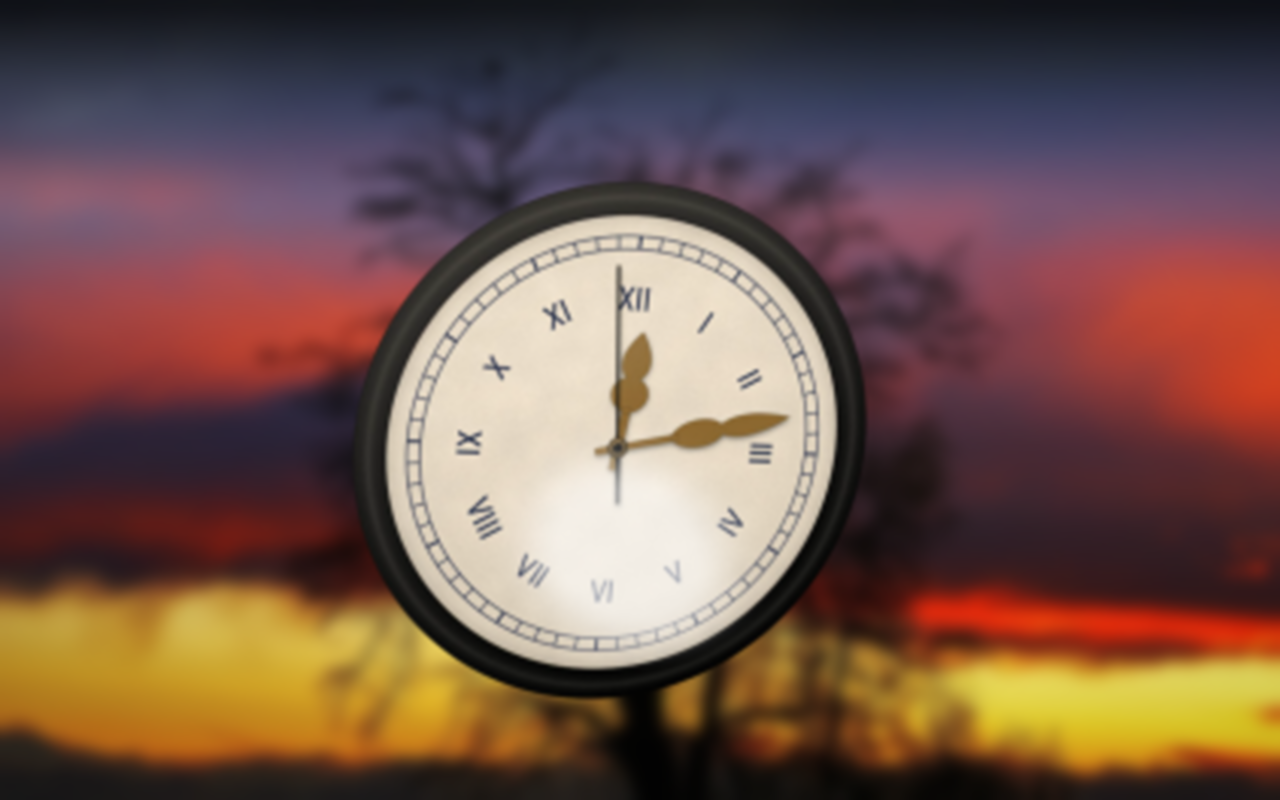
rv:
12.12.59
